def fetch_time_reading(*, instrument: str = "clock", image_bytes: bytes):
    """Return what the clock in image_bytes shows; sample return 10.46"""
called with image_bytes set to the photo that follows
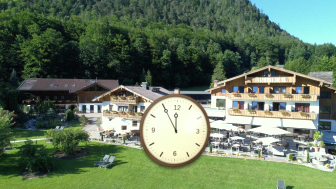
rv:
11.55
